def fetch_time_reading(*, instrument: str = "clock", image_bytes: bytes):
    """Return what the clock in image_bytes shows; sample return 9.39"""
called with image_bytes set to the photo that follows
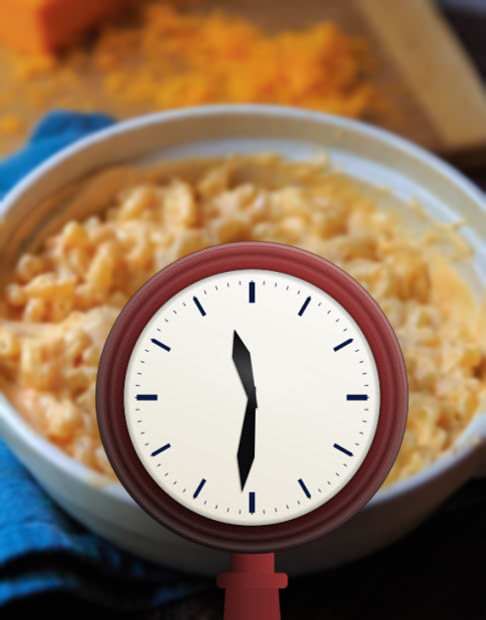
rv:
11.31
